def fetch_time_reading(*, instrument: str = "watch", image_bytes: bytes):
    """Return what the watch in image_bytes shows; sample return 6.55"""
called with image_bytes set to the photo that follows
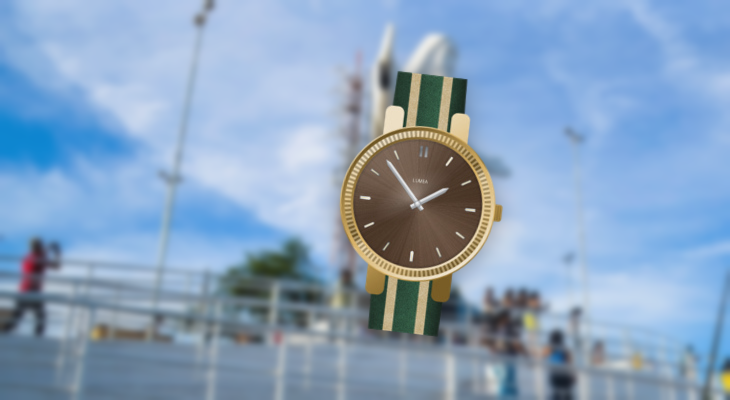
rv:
1.53
